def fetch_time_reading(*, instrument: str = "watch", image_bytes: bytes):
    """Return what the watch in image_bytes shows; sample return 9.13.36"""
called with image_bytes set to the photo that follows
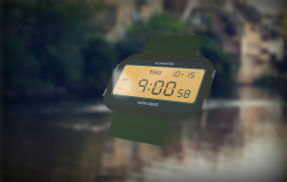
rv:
9.00.58
